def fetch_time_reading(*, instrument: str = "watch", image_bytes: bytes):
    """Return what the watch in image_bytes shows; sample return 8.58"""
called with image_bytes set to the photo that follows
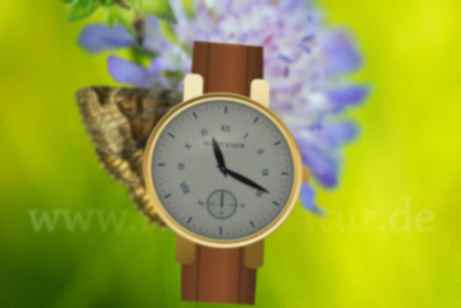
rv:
11.19
